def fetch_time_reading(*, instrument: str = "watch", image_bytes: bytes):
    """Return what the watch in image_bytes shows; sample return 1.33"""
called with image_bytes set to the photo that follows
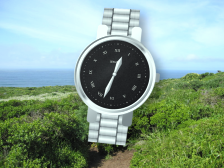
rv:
12.33
